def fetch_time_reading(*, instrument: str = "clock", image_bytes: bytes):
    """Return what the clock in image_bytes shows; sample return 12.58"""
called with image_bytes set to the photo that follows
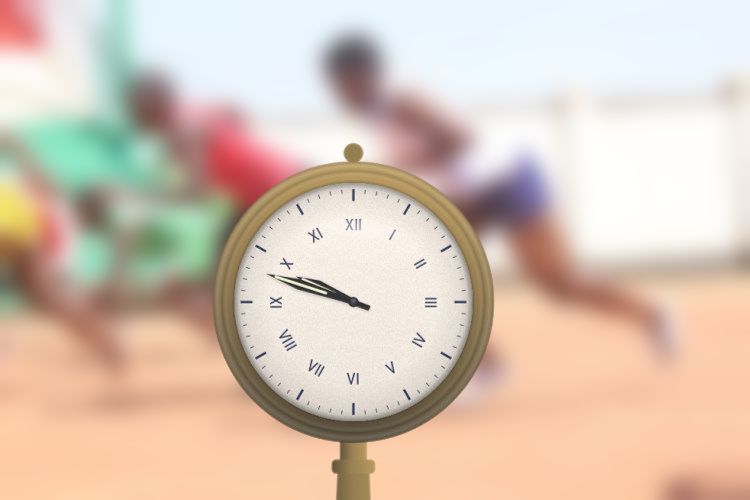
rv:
9.48
